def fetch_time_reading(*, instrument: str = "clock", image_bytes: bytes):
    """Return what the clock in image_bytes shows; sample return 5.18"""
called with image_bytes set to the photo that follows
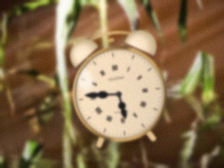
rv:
5.46
